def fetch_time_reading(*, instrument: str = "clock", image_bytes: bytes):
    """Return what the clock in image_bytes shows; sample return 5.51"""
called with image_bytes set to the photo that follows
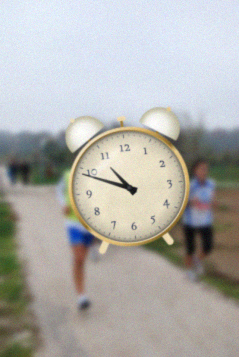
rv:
10.49
